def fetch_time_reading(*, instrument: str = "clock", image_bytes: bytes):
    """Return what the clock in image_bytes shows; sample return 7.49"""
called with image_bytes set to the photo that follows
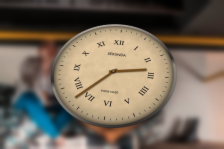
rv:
2.37
